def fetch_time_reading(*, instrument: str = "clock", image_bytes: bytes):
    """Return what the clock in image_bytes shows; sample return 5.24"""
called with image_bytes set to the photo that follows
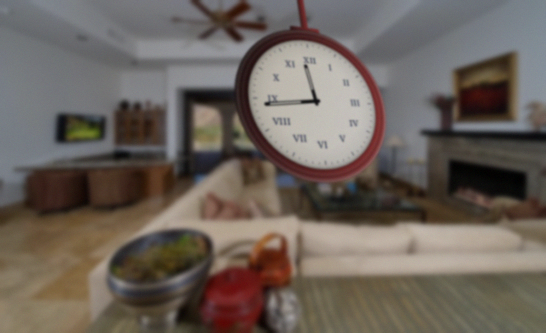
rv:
11.44
